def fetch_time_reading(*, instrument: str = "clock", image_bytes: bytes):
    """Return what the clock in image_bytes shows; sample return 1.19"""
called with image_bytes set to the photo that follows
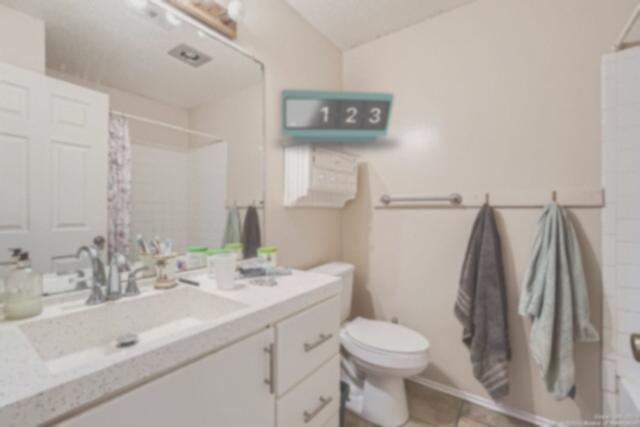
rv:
1.23
